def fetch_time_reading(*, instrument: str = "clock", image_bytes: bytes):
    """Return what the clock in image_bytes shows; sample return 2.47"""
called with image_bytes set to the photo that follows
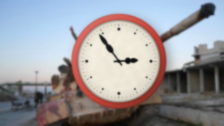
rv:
2.54
